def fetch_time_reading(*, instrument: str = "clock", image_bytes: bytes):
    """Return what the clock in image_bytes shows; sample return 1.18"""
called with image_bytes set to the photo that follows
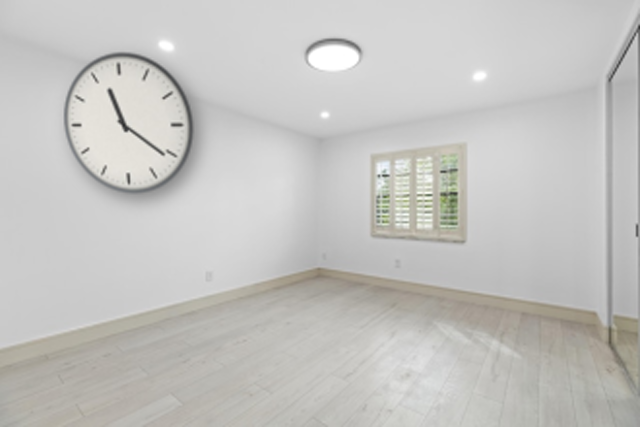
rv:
11.21
